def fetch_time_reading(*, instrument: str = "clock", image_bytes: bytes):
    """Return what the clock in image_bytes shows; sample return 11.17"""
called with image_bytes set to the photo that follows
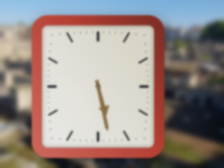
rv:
5.28
